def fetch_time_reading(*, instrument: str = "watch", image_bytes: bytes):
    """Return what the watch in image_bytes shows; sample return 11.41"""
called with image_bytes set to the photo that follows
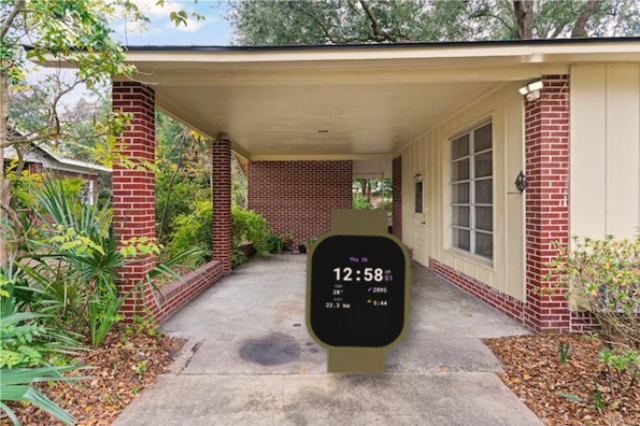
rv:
12.58
